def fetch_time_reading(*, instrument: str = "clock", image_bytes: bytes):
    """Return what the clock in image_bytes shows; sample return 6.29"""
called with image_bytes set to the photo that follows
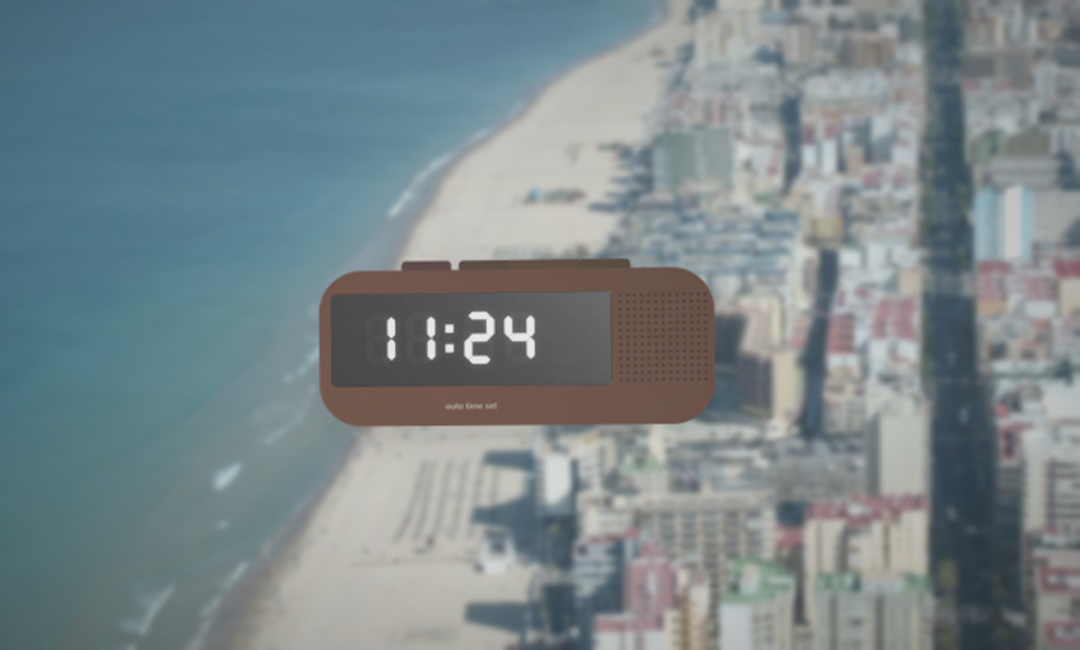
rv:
11.24
